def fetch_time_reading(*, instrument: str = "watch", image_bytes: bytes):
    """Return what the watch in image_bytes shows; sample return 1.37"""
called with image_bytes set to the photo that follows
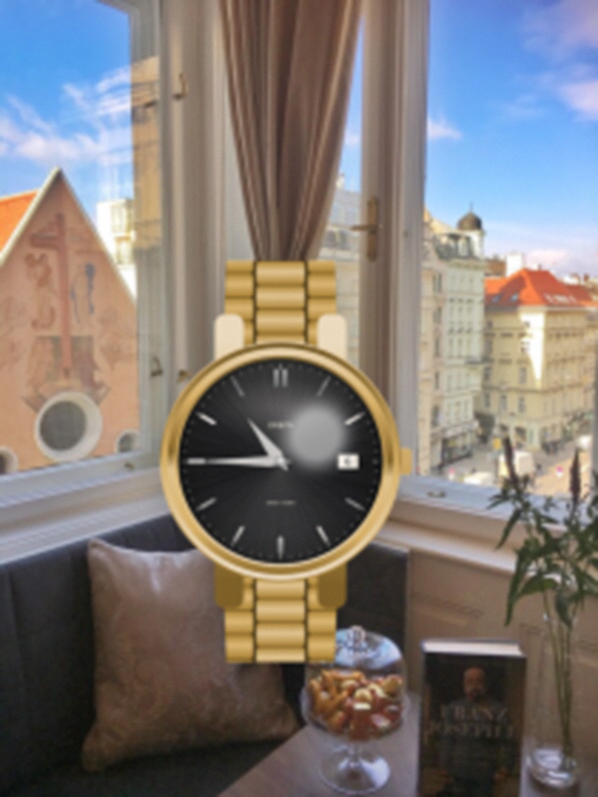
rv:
10.45
